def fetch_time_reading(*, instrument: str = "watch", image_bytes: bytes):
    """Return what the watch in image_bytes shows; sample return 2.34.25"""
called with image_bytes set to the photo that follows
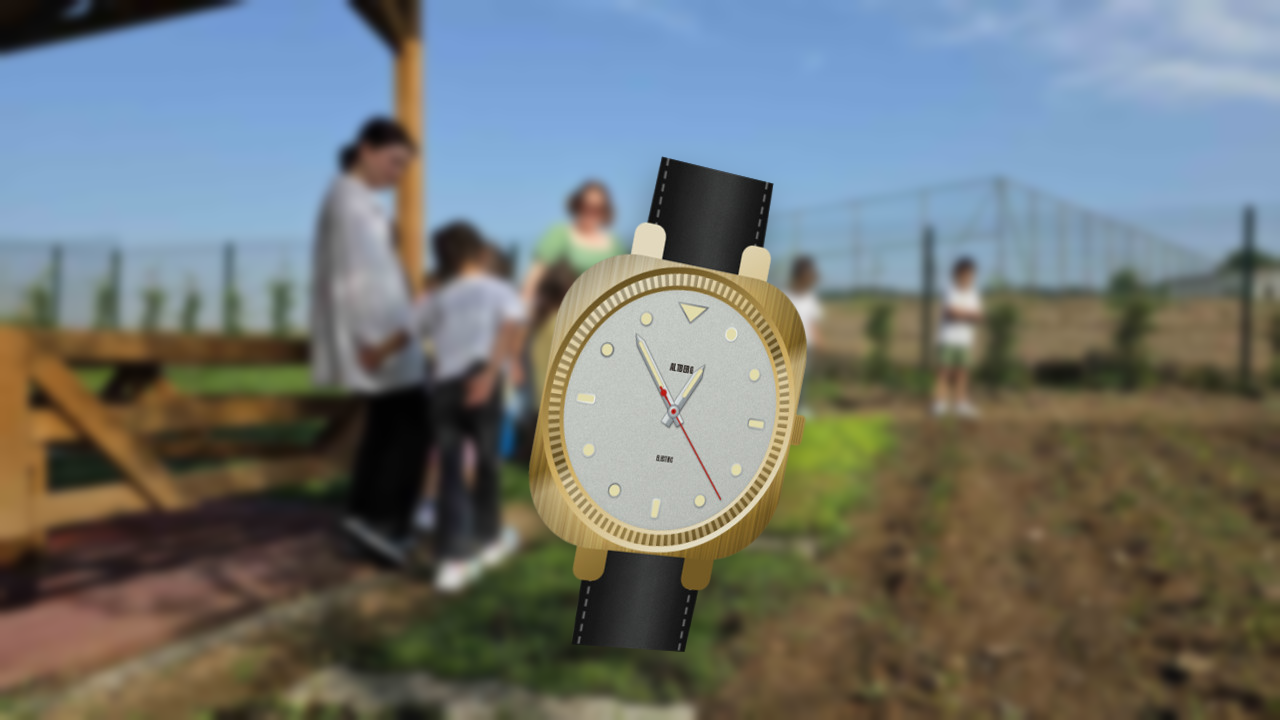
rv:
12.53.23
